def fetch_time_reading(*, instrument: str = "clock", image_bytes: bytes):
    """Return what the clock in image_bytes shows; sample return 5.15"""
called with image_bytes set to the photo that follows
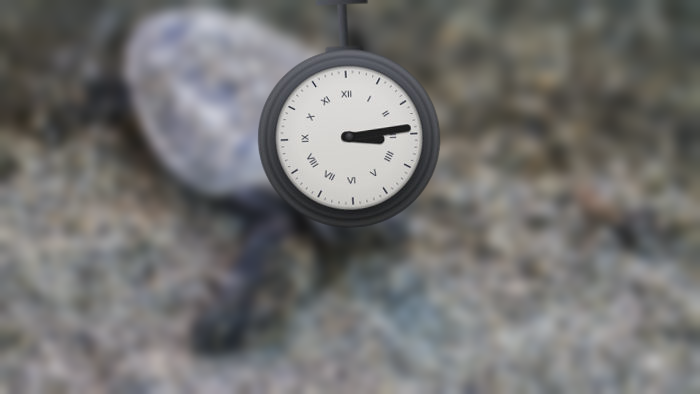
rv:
3.14
